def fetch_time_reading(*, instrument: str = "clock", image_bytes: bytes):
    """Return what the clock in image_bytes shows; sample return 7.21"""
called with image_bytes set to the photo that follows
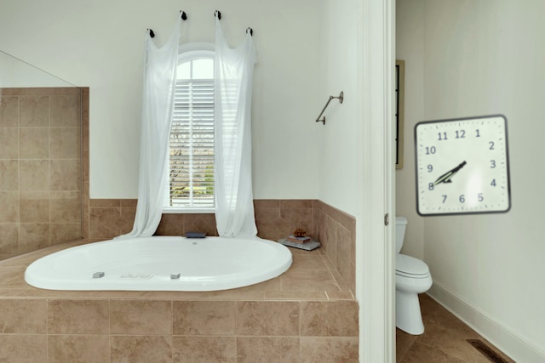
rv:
7.40
